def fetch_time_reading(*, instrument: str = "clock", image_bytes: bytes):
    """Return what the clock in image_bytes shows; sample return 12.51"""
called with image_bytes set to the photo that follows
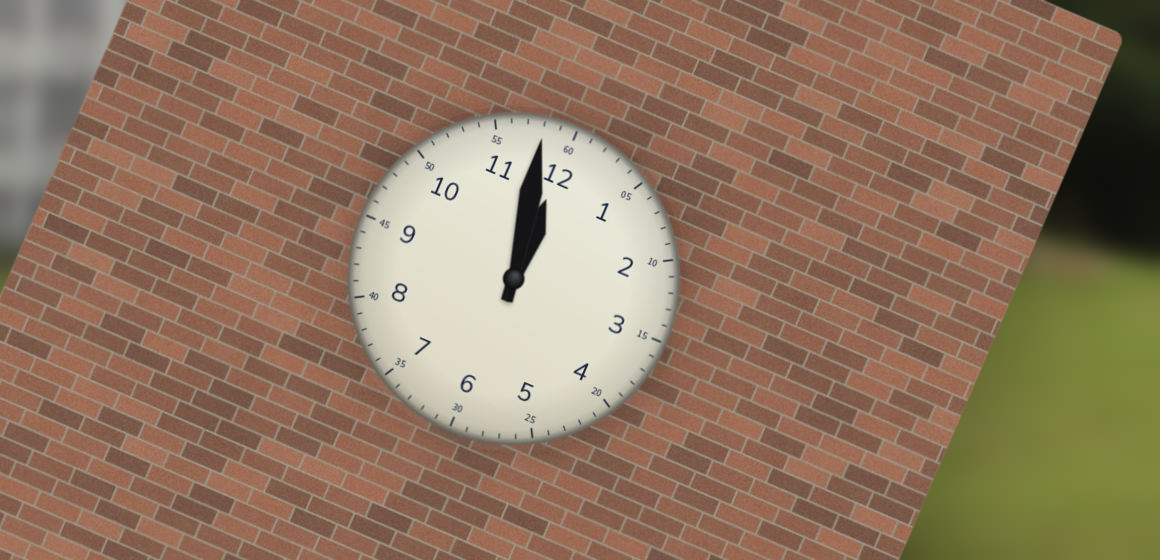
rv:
11.58
